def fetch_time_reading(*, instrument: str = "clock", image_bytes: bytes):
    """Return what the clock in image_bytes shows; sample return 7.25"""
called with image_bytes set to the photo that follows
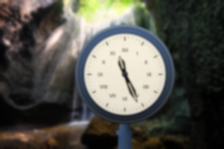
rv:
11.26
